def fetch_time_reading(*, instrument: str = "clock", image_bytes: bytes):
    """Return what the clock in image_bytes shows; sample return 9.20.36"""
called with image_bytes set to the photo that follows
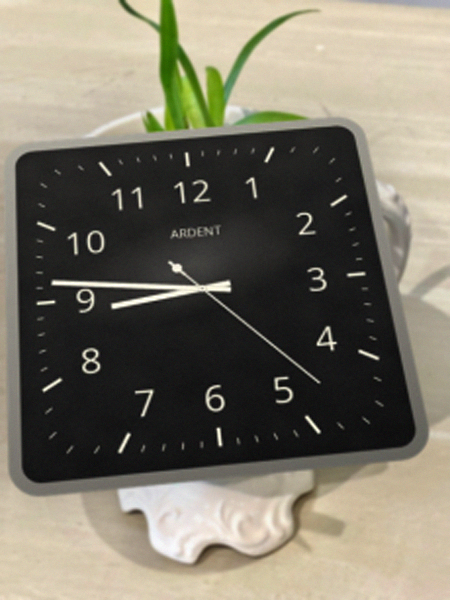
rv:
8.46.23
